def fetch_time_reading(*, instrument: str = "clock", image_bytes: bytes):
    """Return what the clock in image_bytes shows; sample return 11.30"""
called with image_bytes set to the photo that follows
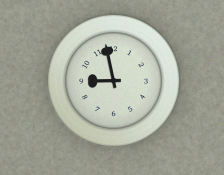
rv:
8.58
